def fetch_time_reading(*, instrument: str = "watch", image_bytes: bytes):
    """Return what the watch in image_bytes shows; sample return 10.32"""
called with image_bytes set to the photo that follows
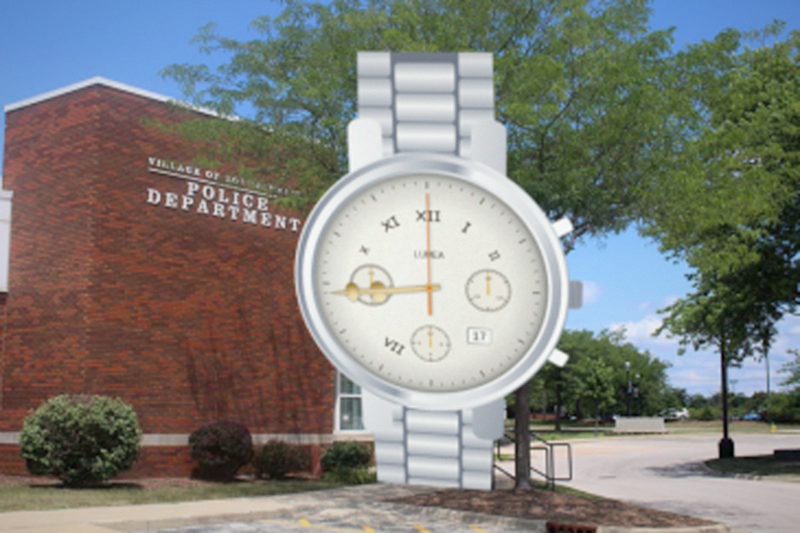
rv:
8.44
